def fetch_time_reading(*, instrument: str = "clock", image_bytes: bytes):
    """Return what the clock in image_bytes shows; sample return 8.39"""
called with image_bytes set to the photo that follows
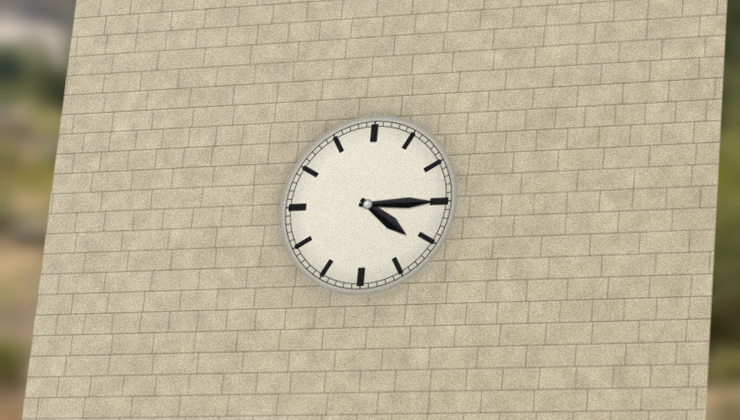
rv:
4.15
